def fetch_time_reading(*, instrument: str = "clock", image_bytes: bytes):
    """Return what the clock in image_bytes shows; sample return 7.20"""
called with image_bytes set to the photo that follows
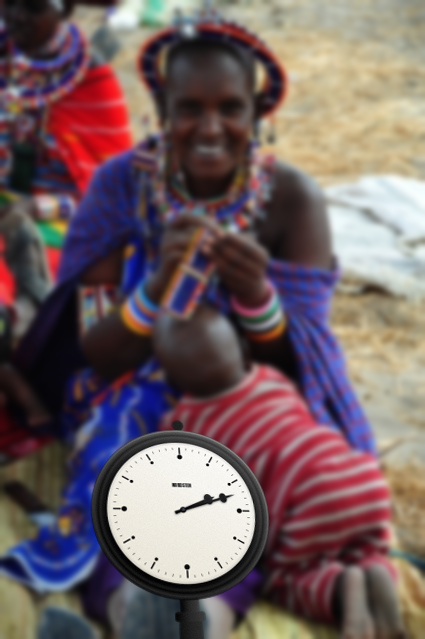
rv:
2.12
